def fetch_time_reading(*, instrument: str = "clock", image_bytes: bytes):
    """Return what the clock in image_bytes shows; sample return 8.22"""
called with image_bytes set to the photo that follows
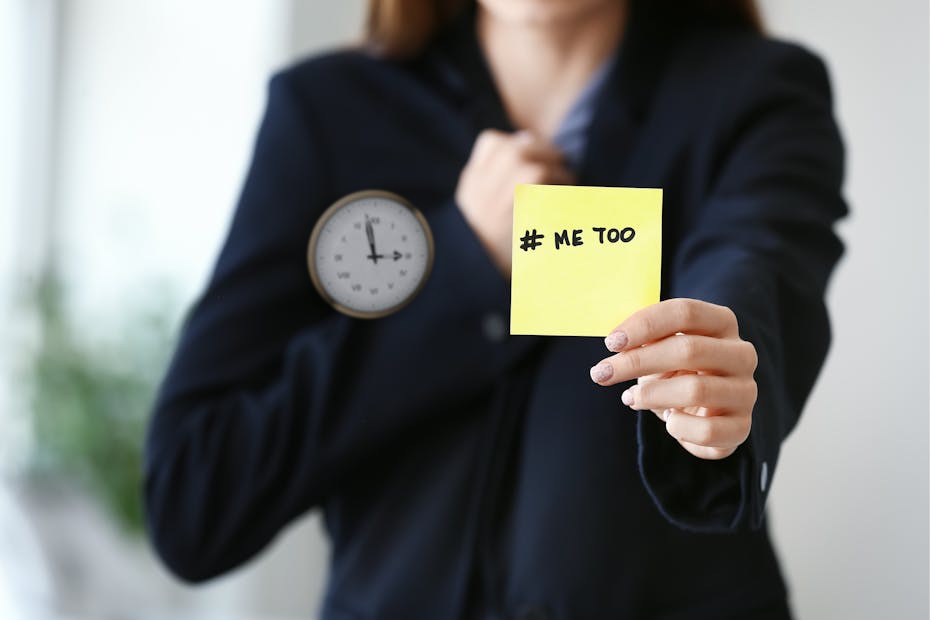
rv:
2.58
